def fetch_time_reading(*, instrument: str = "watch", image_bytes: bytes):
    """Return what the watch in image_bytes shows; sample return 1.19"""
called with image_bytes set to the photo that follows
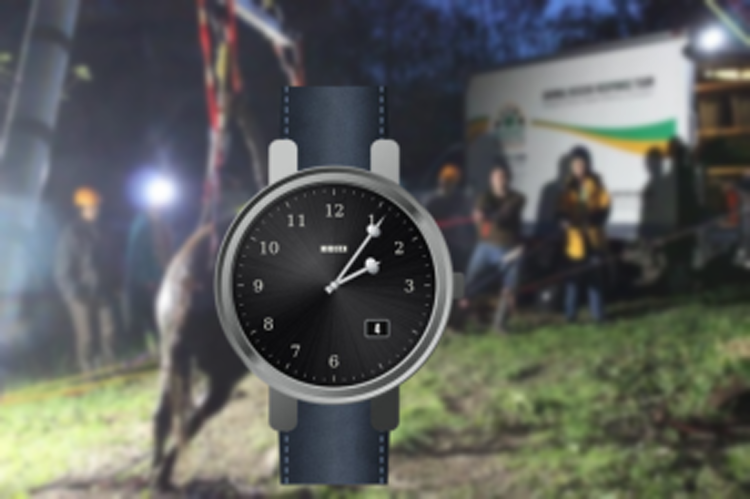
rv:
2.06
